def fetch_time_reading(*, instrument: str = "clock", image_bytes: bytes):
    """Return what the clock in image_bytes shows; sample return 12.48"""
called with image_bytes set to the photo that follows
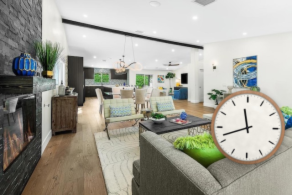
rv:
11.42
